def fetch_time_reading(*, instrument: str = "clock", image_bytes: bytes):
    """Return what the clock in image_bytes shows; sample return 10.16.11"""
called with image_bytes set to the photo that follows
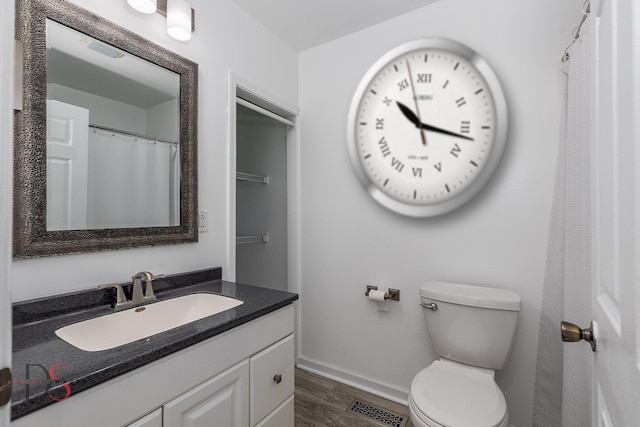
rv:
10.16.57
